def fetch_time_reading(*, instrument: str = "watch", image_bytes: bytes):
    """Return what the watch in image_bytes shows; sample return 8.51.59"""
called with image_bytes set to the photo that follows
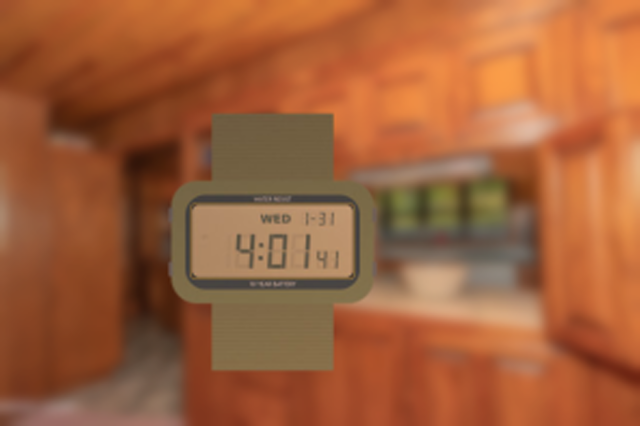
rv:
4.01.41
